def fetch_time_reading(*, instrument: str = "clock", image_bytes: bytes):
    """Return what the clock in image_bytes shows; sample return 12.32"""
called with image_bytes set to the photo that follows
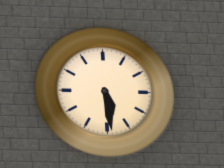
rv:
5.29
